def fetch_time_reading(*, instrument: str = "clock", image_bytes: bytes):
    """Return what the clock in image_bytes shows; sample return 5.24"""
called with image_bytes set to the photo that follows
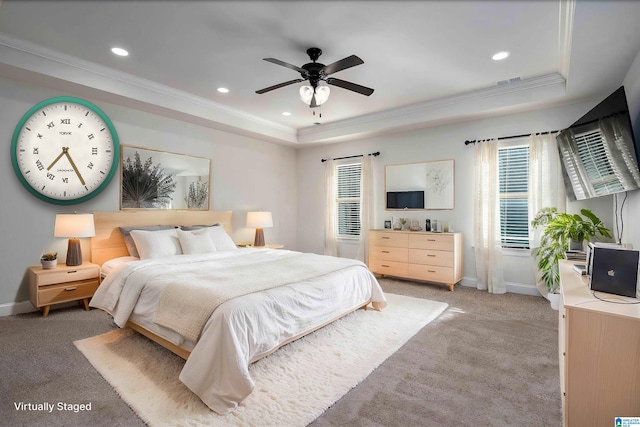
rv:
7.25
